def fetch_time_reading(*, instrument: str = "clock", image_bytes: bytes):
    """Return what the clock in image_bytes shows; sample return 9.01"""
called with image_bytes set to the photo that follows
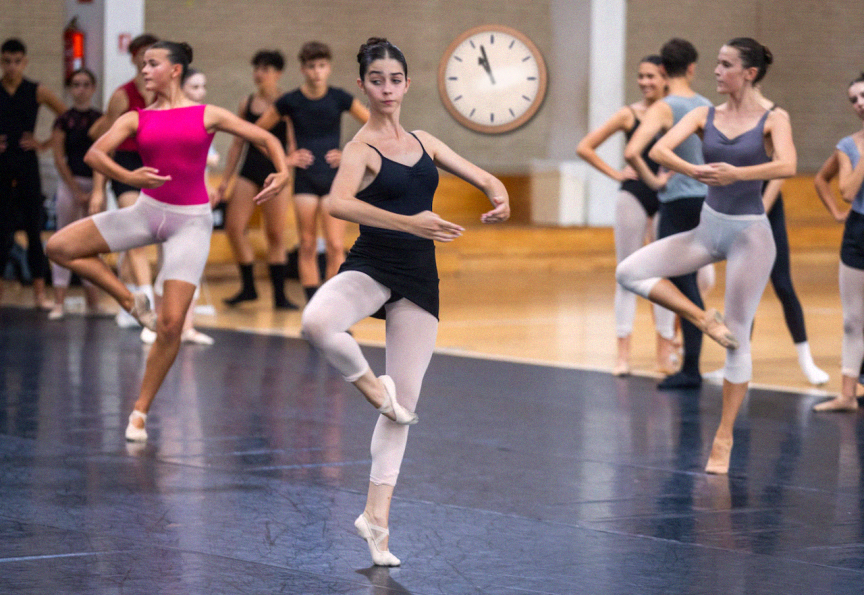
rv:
10.57
